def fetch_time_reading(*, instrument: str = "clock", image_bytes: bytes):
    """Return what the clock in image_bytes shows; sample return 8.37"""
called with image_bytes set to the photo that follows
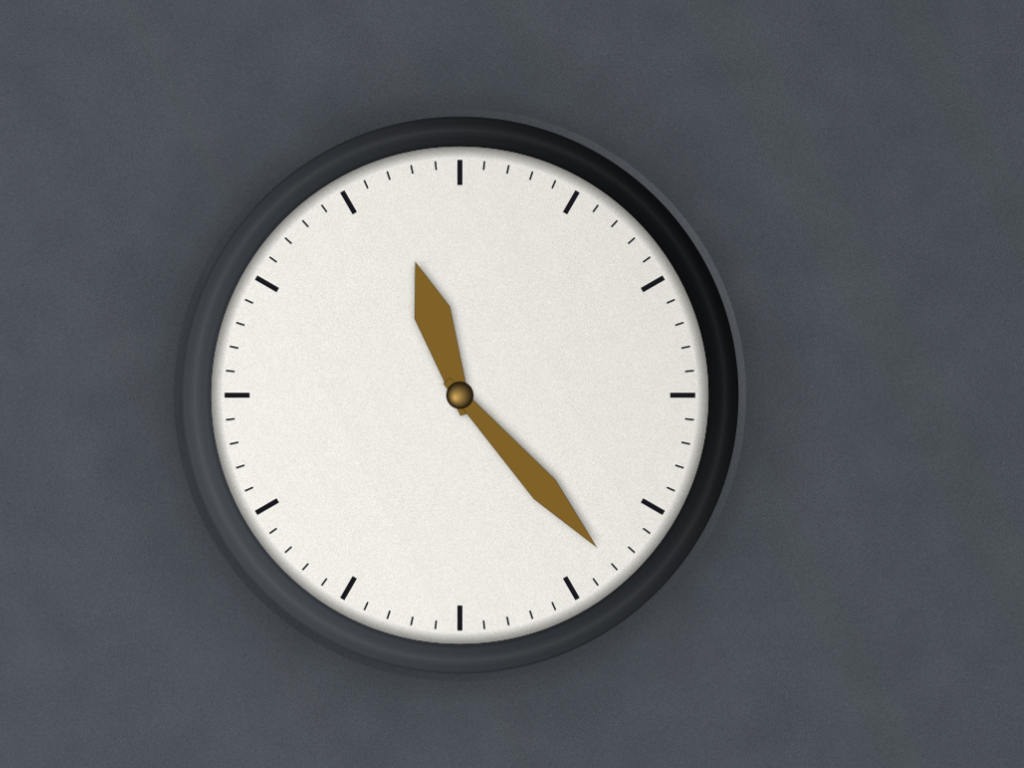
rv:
11.23
